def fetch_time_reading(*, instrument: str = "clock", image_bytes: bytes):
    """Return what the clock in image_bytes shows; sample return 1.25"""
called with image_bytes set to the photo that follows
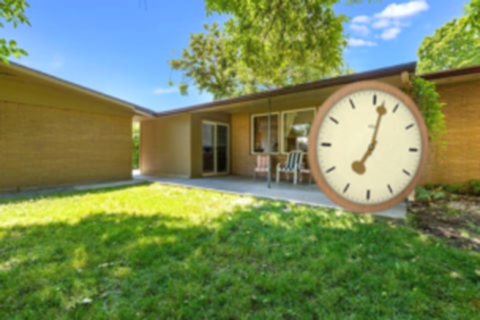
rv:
7.02
